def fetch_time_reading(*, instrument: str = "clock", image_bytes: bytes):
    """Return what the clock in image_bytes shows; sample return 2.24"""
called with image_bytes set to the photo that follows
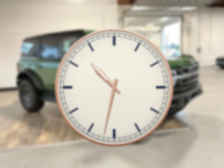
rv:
10.32
